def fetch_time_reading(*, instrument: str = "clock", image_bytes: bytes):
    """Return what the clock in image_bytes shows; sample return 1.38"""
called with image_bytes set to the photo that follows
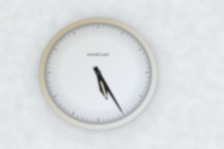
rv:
5.25
